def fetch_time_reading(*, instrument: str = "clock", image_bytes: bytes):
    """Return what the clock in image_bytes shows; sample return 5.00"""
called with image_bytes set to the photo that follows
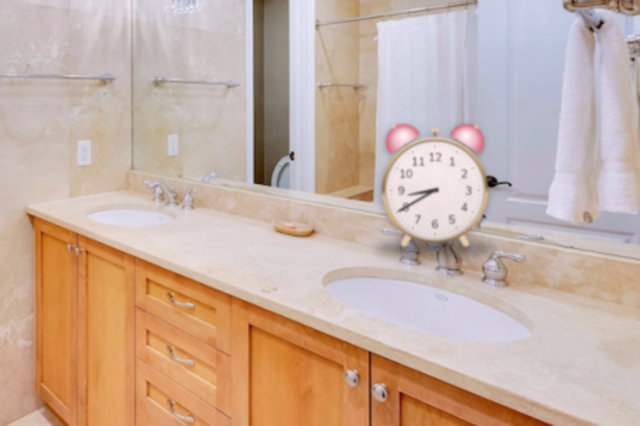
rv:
8.40
